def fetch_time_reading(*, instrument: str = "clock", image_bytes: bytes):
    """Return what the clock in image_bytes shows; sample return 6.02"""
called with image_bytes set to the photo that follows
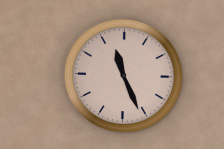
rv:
11.26
